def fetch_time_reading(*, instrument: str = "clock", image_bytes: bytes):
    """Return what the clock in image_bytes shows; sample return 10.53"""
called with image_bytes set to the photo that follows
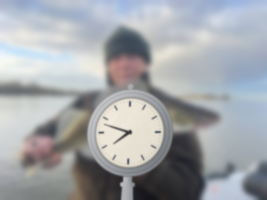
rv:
7.48
